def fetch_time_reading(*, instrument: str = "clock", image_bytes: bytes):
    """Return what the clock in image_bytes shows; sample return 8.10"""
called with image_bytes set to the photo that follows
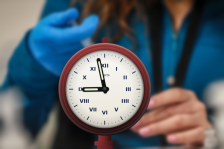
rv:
8.58
